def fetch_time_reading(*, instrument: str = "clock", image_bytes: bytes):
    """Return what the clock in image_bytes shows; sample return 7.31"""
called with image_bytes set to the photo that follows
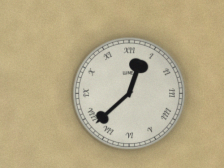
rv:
12.38
